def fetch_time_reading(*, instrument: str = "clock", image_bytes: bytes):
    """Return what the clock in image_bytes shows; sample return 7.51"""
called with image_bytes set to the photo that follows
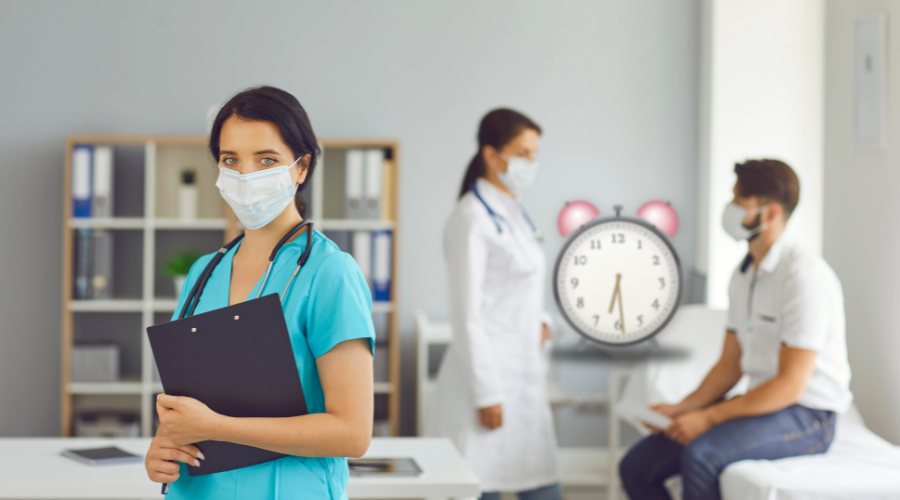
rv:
6.29
